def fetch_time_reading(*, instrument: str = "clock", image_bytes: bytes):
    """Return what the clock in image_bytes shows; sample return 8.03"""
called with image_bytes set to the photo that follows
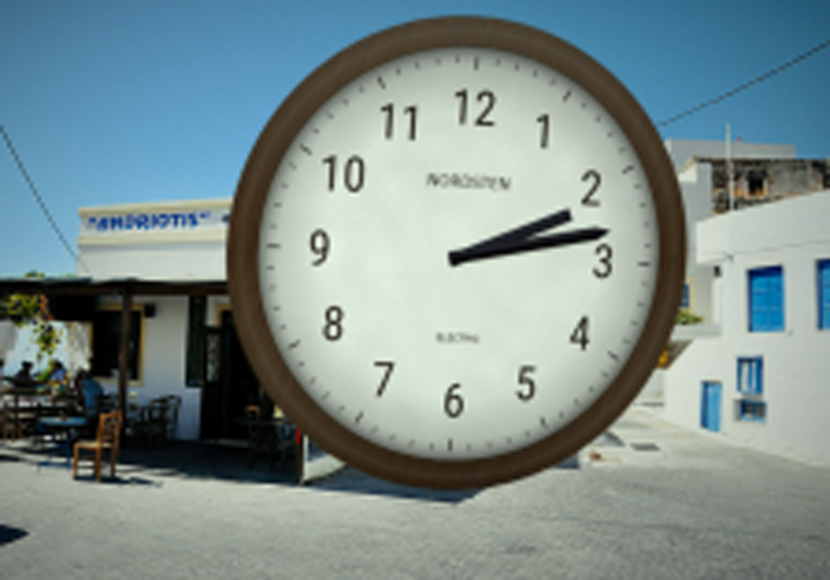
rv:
2.13
